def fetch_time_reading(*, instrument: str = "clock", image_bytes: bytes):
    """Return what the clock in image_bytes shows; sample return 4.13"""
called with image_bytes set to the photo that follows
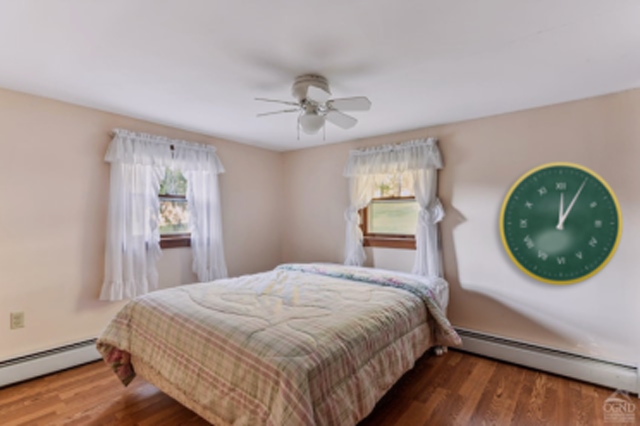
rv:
12.05
